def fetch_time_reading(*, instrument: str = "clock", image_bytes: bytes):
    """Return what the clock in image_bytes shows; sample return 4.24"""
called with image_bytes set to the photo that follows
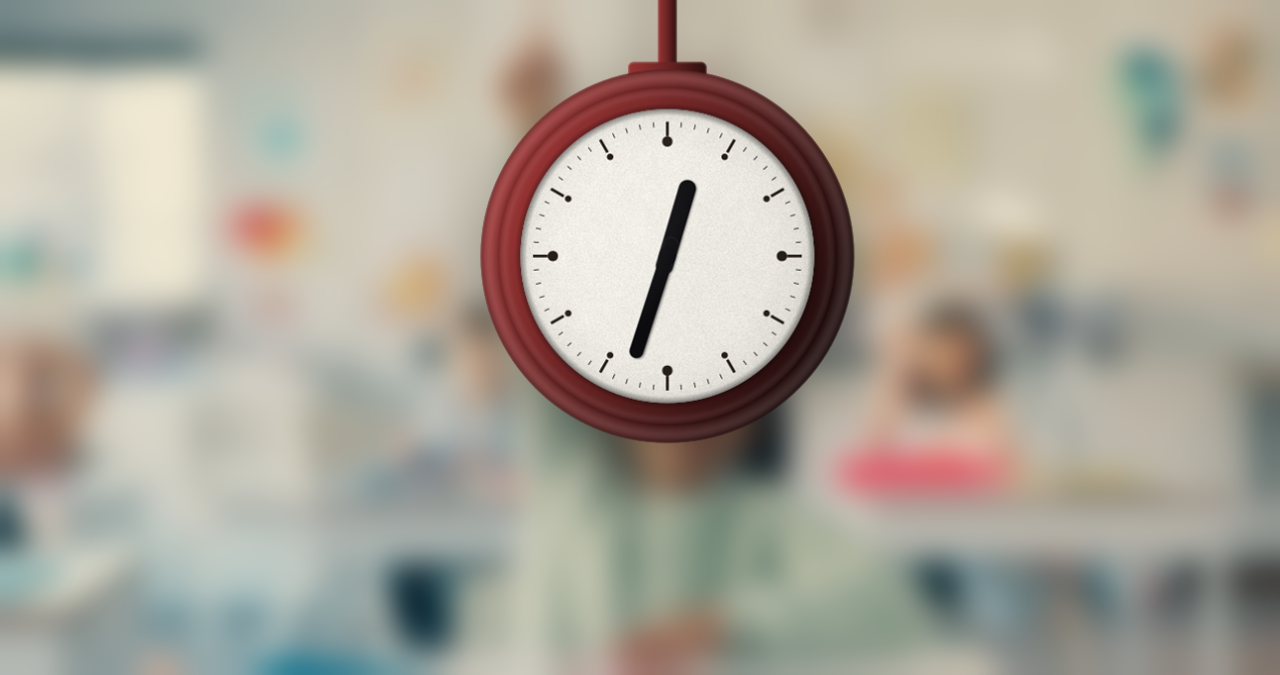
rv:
12.33
